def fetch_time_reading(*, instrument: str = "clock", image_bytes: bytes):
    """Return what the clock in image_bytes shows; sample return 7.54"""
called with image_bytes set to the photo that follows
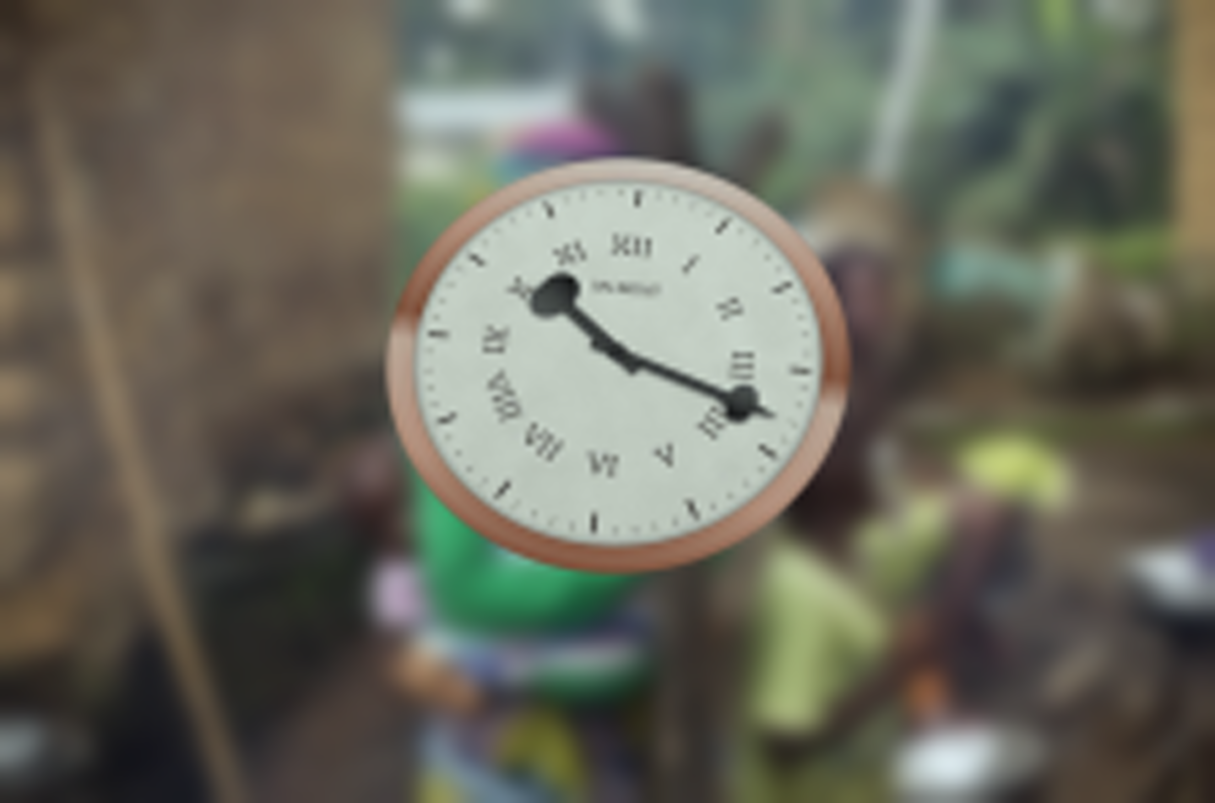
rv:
10.18
